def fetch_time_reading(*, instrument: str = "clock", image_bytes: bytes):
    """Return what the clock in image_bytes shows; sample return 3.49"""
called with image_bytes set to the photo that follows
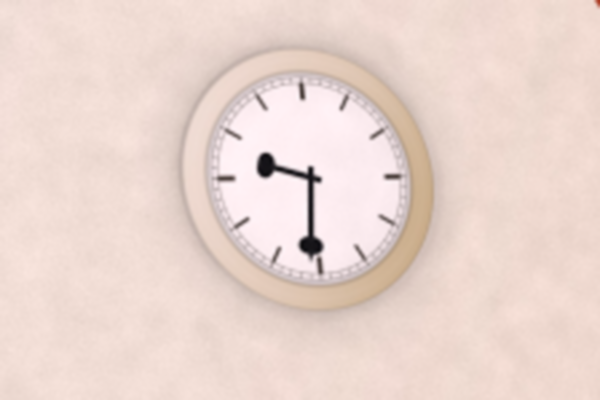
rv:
9.31
